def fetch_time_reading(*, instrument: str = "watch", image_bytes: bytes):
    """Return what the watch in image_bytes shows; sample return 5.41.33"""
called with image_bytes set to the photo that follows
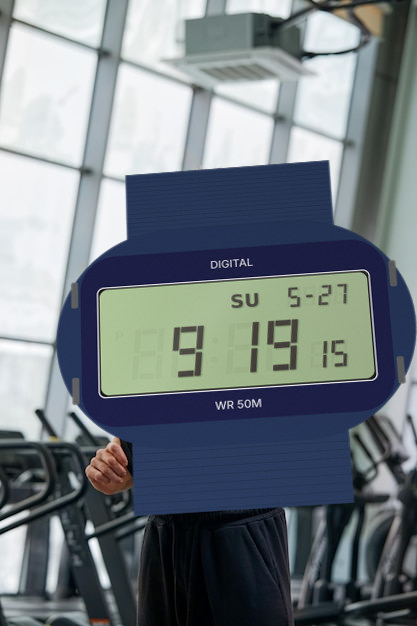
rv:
9.19.15
